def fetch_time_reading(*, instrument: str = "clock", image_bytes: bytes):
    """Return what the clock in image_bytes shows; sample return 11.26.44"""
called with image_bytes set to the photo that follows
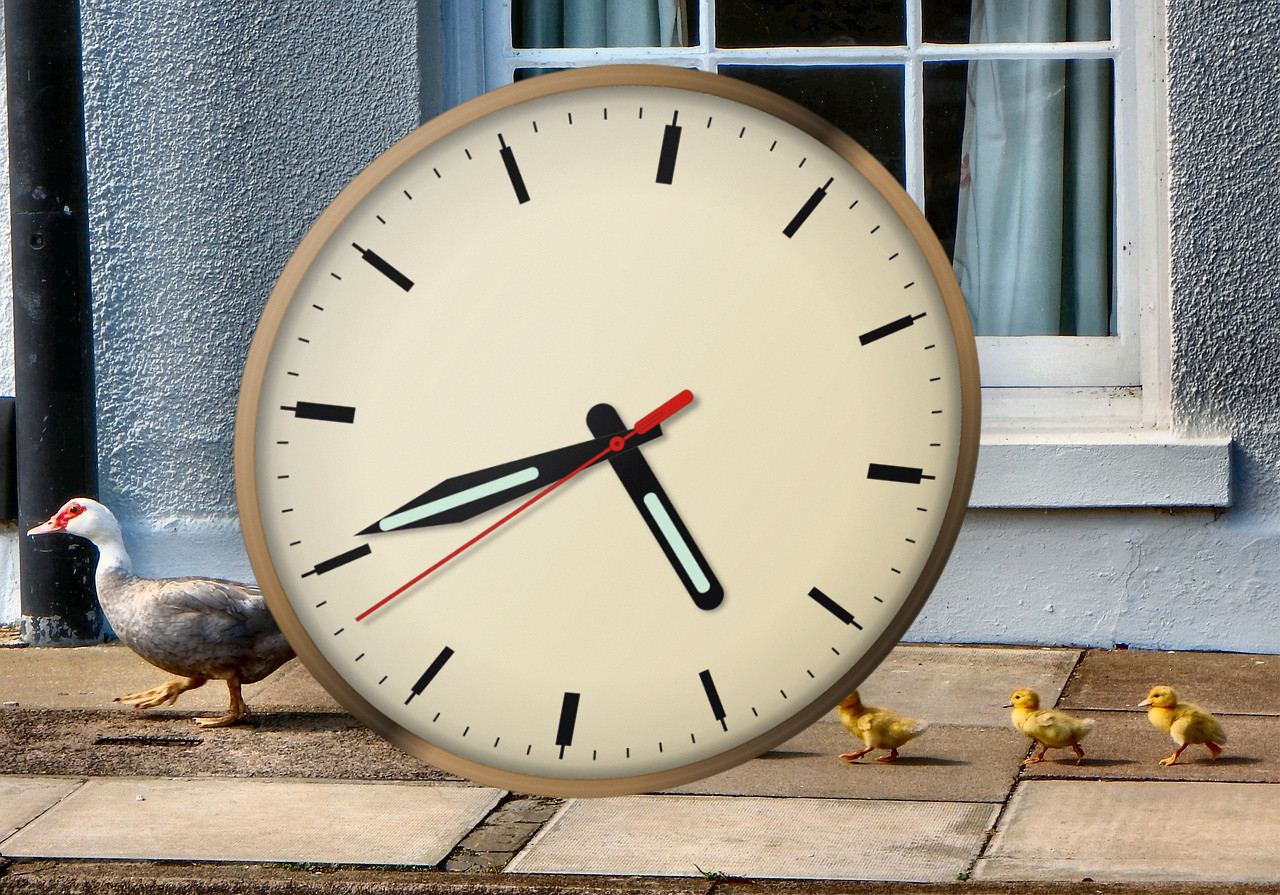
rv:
4.40.38
